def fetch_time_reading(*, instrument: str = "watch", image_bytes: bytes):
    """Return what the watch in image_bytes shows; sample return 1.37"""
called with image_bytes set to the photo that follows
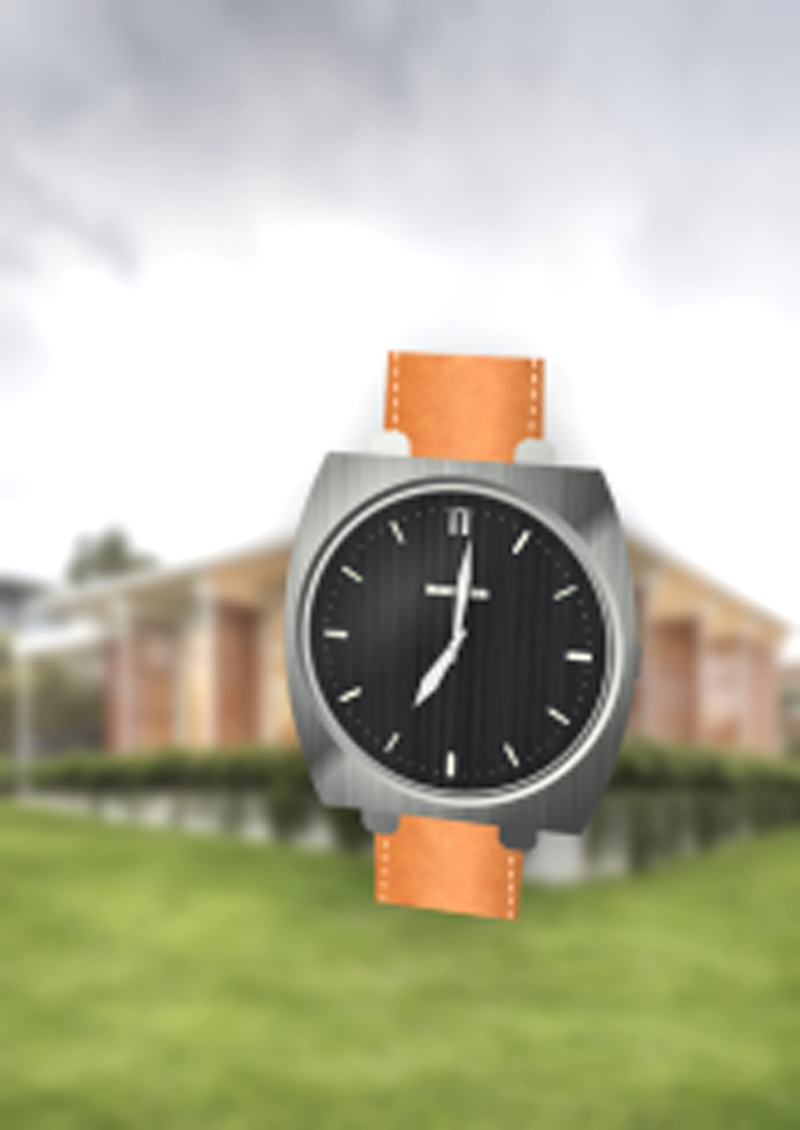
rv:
7.01
